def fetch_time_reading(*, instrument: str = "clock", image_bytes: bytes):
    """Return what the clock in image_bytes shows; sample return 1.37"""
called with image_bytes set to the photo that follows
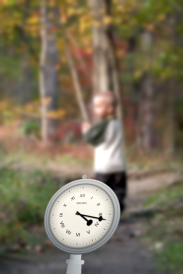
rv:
4.17
